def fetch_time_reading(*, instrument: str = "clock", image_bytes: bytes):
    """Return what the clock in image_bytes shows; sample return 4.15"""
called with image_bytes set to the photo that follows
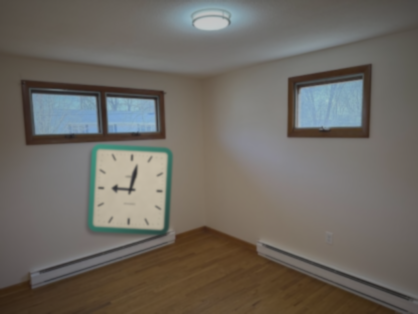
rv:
9.02
